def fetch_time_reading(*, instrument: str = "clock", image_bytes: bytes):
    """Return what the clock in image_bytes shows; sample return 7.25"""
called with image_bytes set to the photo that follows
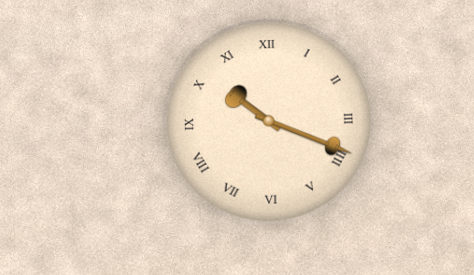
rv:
10.19
